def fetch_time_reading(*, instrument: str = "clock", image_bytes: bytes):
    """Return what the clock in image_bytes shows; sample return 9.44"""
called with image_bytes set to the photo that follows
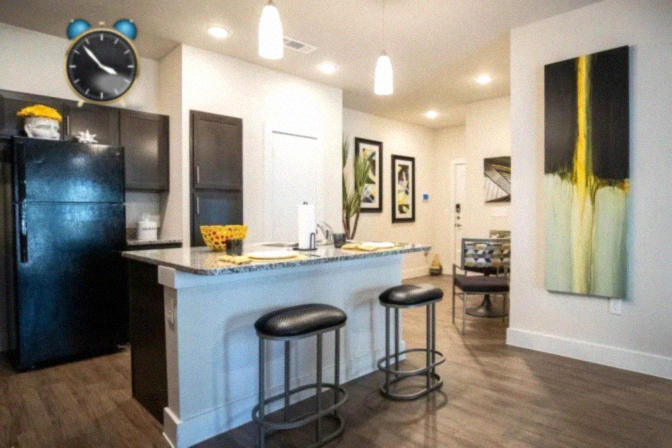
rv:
3.53
